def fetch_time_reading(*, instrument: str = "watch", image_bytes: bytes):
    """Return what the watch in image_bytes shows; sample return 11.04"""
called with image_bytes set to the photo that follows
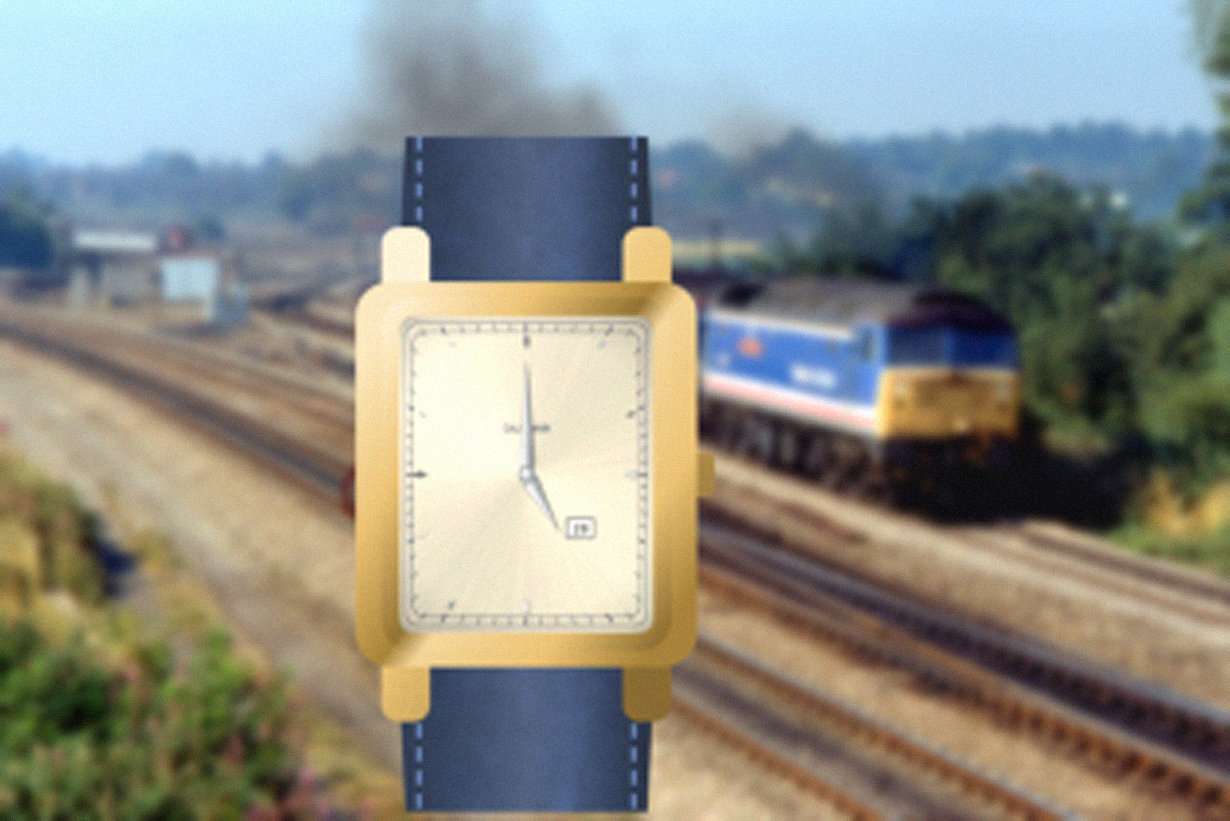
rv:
5.00
